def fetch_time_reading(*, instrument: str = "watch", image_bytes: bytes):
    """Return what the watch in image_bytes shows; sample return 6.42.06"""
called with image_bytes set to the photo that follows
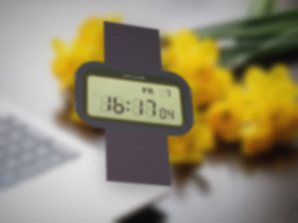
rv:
16.17.04
